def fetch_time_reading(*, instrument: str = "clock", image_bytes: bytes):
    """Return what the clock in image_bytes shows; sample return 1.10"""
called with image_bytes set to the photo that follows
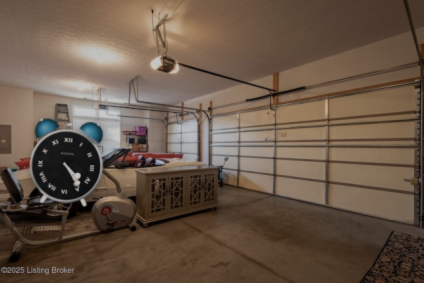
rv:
4.24
